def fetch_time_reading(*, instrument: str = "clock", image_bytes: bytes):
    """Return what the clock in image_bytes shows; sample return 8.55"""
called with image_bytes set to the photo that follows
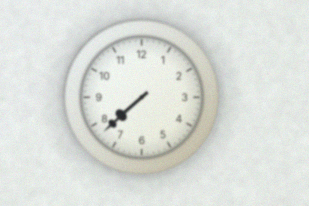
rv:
7.38
